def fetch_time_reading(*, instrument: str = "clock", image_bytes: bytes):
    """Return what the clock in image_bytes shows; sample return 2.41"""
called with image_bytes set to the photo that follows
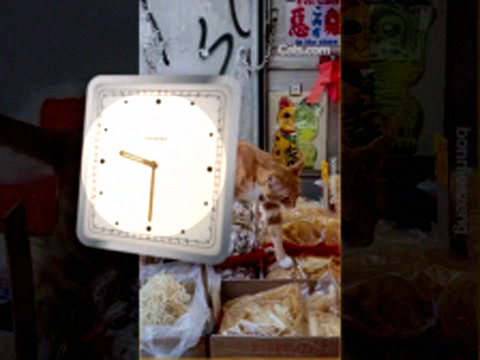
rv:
9.30
